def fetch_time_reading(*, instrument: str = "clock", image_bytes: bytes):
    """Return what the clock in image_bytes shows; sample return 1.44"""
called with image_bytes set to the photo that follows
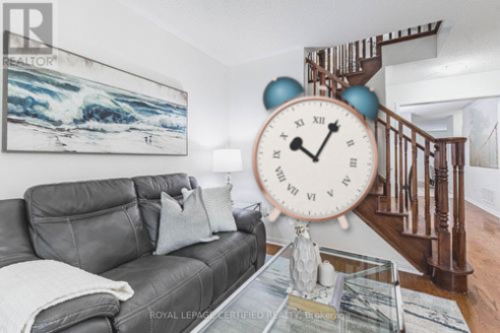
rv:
10.04
